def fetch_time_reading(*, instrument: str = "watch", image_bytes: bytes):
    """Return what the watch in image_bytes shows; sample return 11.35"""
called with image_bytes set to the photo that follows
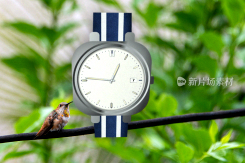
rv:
12.46
